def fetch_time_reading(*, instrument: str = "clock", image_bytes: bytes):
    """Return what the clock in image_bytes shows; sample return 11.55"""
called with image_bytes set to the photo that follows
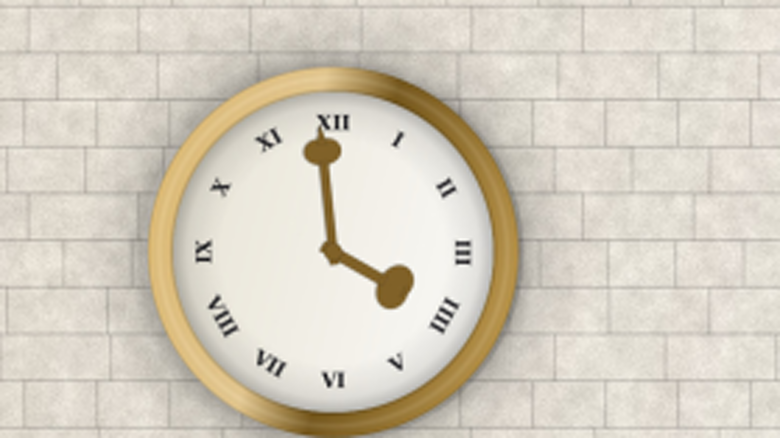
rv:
3.59
